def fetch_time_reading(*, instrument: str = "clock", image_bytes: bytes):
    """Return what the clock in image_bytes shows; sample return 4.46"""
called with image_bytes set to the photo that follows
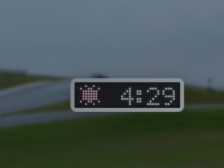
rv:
4.29
